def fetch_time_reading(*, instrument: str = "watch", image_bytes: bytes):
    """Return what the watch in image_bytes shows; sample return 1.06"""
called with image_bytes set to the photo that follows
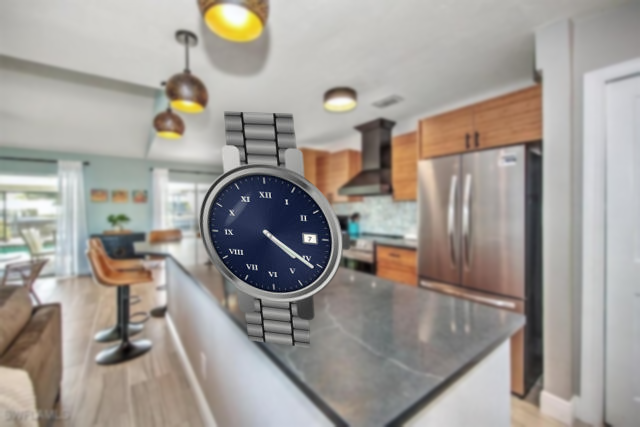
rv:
4.21
